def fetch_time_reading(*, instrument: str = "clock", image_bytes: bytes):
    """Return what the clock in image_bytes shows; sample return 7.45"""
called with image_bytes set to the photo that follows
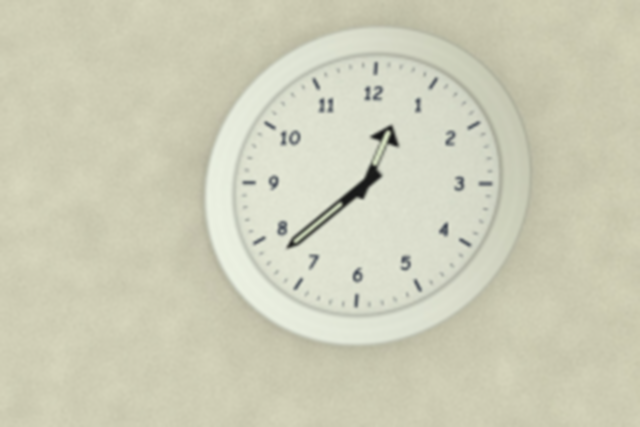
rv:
12.38
